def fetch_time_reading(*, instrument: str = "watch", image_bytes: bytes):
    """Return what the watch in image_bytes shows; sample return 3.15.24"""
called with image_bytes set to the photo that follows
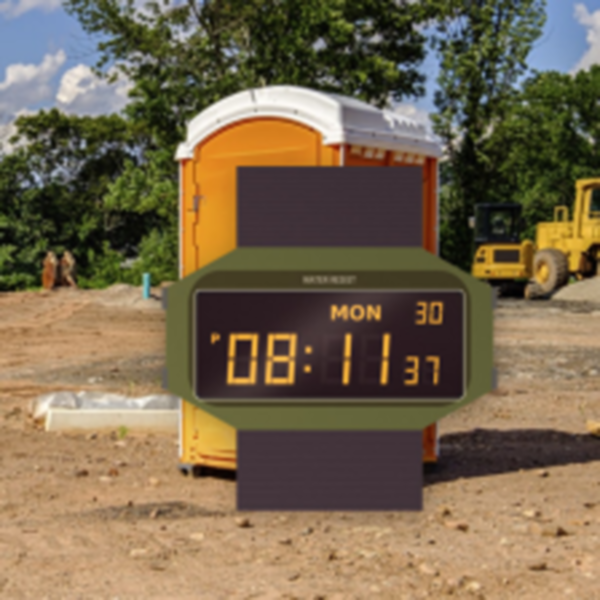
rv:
8.11.37
